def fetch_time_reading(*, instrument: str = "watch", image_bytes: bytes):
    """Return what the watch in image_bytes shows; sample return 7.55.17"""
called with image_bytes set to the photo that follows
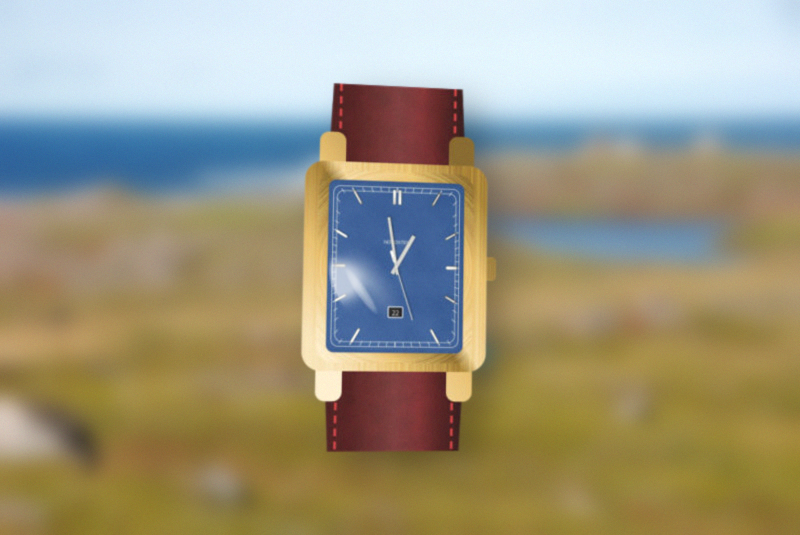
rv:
12.58.27
